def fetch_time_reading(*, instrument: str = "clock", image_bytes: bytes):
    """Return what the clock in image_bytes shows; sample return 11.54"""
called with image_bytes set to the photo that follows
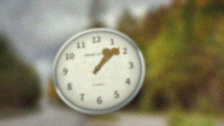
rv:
1.08
